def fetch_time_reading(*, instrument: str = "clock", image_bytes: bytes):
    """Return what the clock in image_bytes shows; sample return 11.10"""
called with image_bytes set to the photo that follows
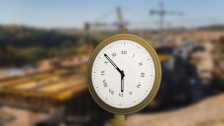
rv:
5.52
